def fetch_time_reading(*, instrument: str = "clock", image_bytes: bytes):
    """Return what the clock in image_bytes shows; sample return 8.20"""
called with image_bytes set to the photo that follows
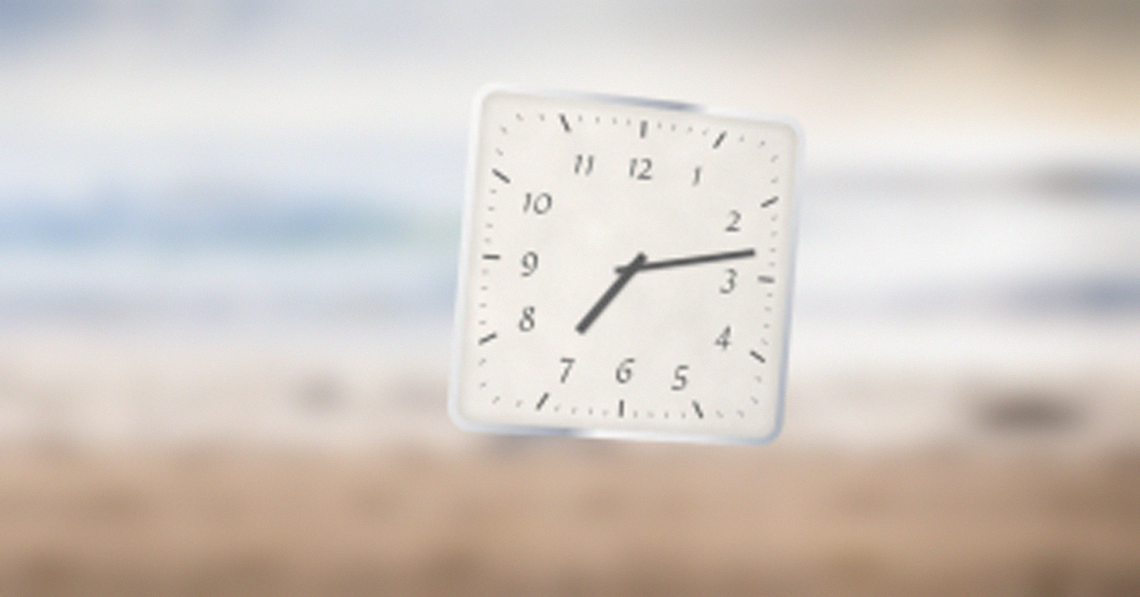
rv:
7.13
